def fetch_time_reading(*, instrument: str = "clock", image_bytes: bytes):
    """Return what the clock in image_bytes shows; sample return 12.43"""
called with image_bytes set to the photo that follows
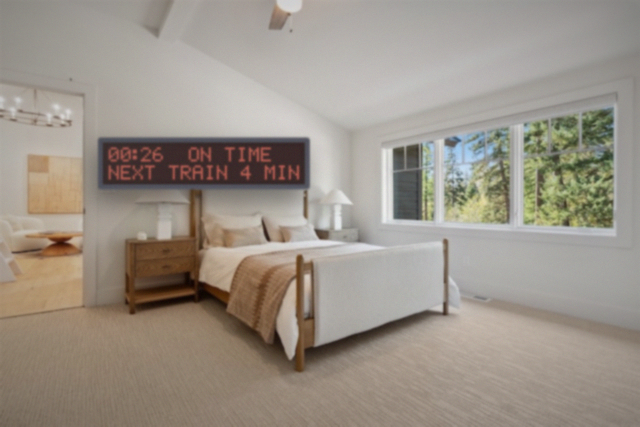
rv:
0.26
